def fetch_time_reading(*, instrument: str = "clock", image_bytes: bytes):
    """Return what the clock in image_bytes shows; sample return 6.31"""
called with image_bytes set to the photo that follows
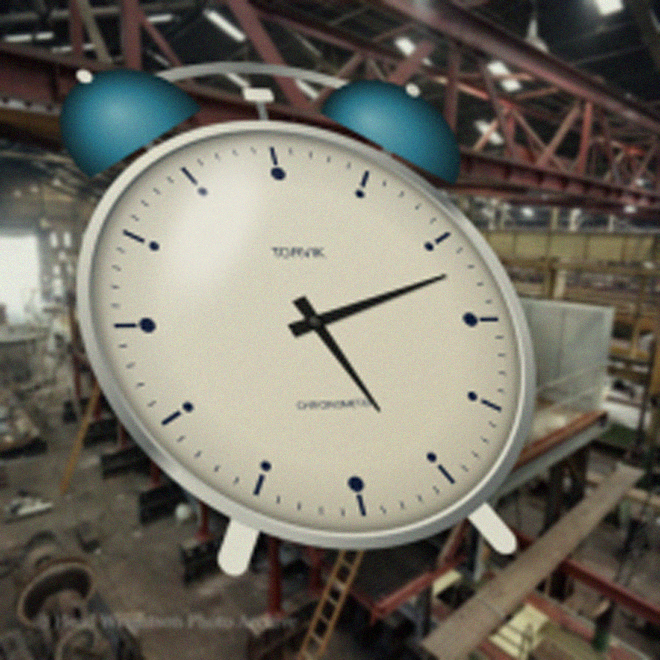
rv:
5.12
